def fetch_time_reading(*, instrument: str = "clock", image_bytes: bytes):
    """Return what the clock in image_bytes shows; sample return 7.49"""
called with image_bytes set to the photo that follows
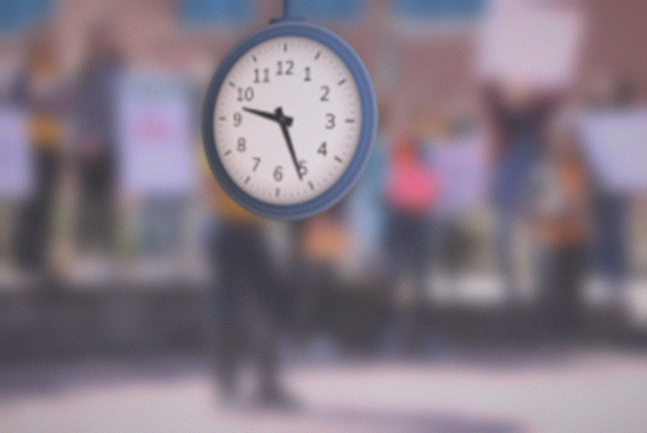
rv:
9.26
